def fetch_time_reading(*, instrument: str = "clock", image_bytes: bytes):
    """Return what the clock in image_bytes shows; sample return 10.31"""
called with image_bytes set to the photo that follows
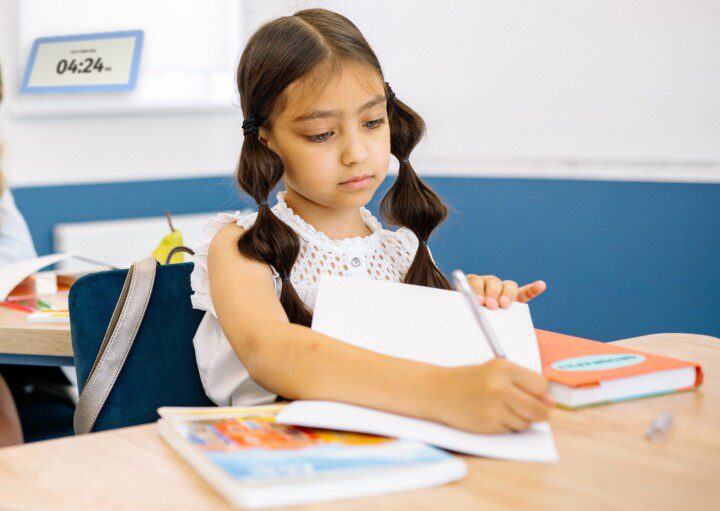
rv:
4.24
